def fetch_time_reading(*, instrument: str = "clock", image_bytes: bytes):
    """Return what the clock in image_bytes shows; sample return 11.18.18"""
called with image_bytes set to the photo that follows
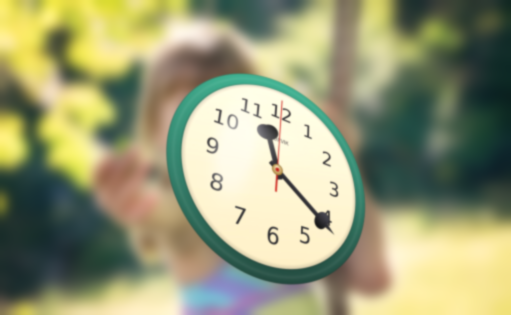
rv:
11.21.00
